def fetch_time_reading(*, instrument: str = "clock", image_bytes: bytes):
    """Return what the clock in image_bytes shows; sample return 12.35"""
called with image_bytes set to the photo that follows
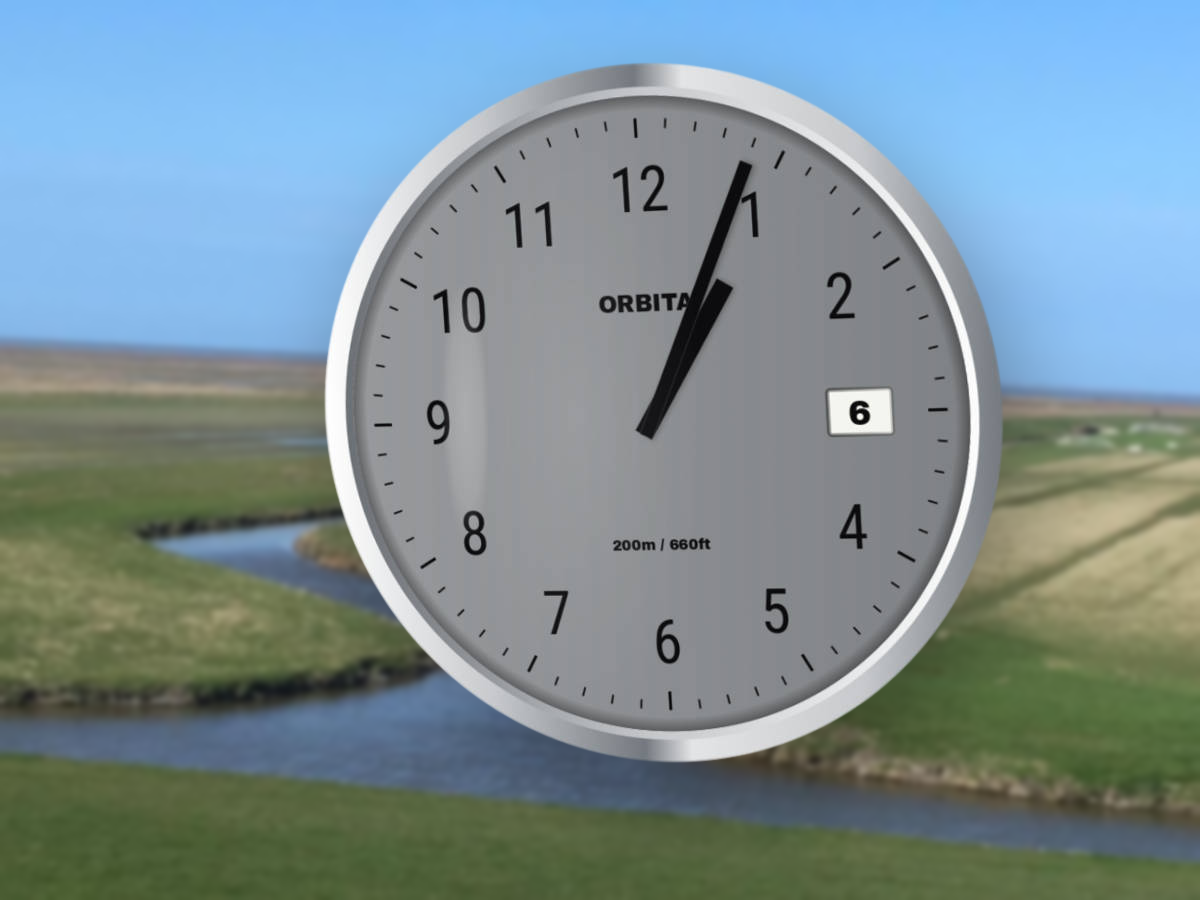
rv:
1.04
